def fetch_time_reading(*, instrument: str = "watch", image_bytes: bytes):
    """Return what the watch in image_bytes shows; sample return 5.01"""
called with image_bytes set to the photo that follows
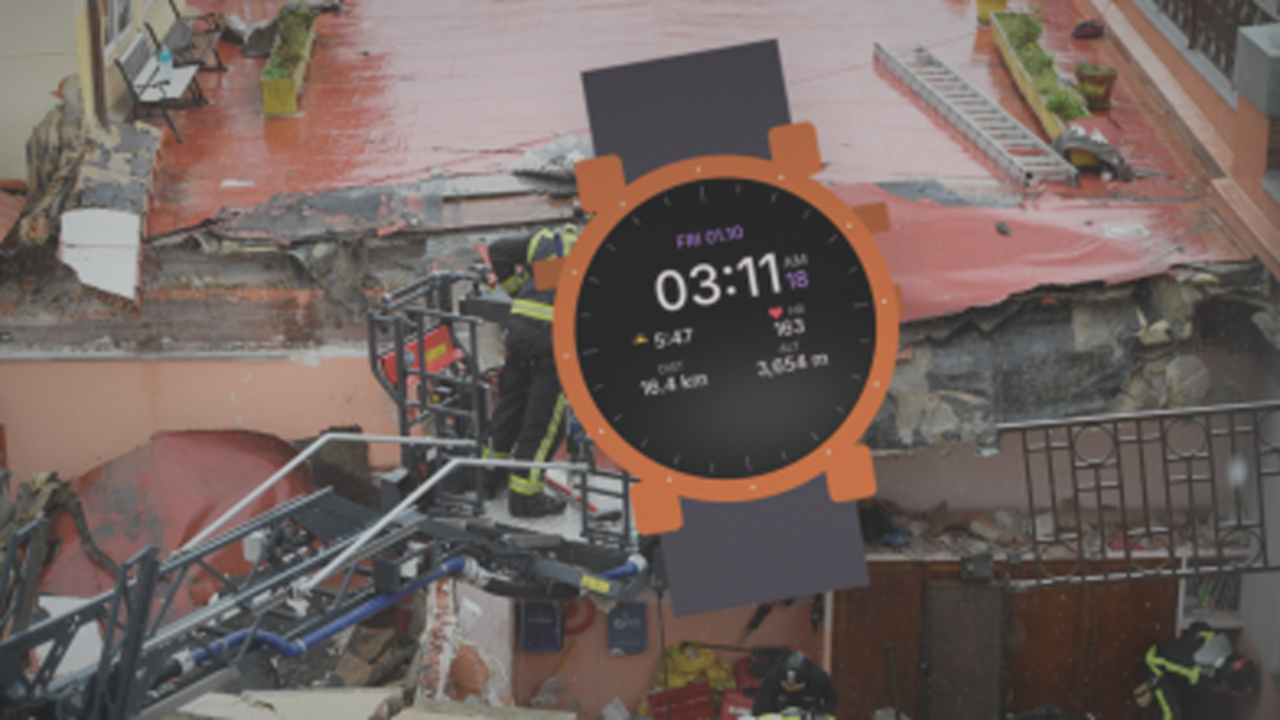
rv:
3.11
